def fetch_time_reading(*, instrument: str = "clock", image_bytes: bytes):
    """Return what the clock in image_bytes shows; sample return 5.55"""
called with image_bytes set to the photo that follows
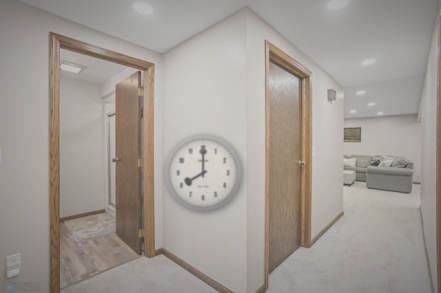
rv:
8.00
